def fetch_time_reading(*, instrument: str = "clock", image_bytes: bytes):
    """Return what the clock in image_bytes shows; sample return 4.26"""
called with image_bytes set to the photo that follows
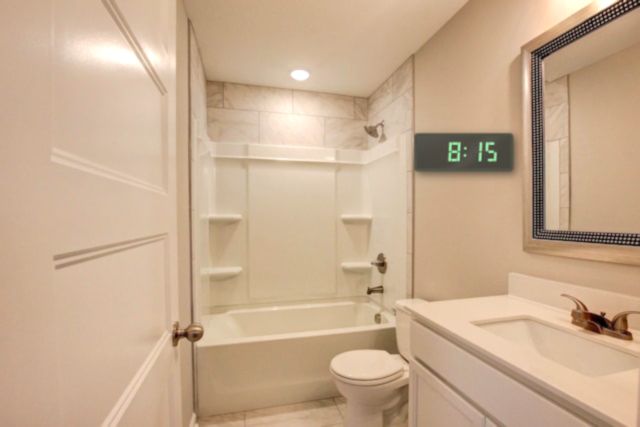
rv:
8.15
